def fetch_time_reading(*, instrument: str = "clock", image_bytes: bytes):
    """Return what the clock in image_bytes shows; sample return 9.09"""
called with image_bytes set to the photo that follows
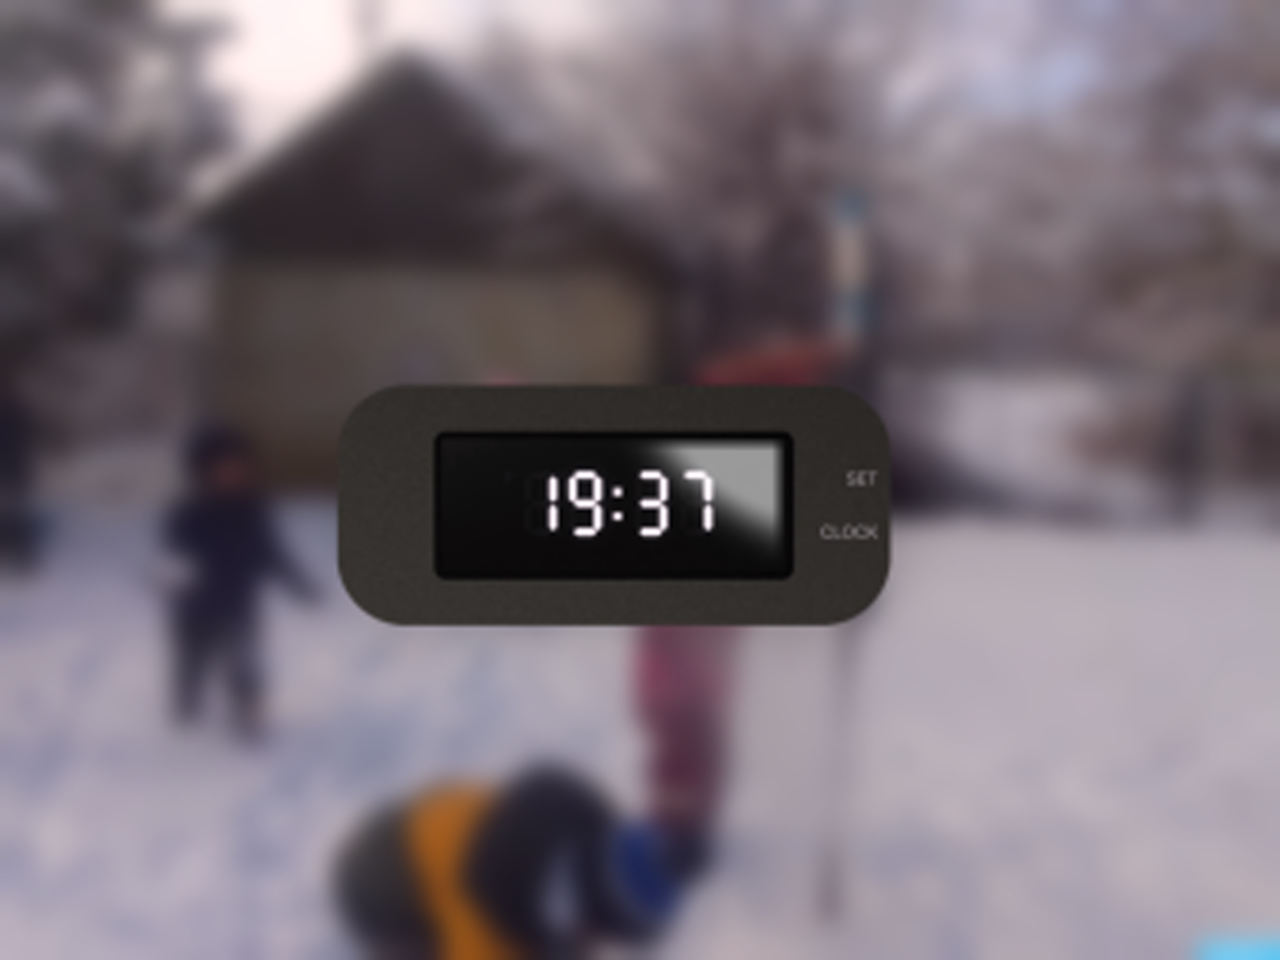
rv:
19.37
